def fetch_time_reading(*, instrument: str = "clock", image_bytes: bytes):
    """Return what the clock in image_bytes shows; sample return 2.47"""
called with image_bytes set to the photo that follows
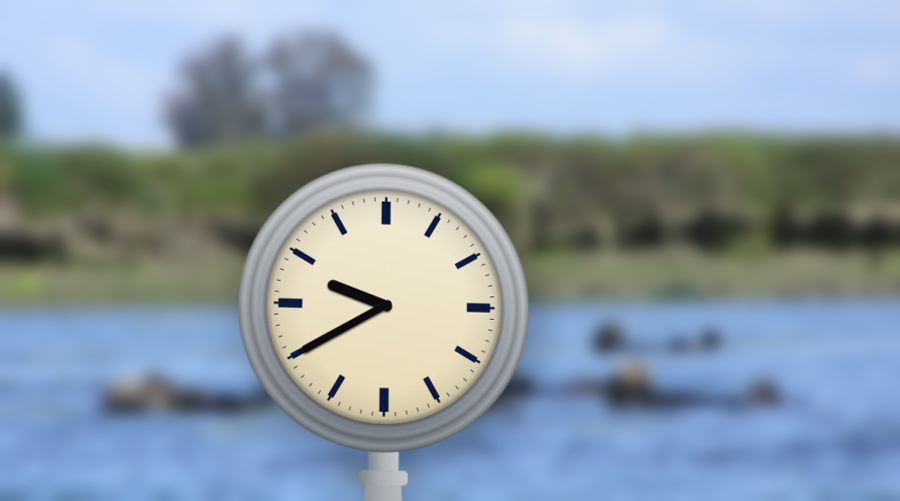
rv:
9.40
